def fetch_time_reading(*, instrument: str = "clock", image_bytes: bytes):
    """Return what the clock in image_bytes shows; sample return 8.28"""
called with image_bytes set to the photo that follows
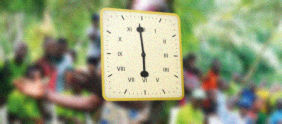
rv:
5.59
